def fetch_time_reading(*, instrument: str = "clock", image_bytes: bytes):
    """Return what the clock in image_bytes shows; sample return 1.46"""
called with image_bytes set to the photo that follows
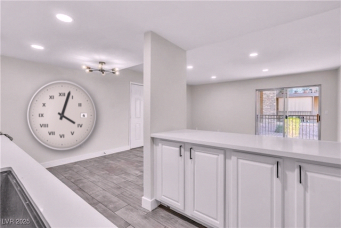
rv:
4.03
